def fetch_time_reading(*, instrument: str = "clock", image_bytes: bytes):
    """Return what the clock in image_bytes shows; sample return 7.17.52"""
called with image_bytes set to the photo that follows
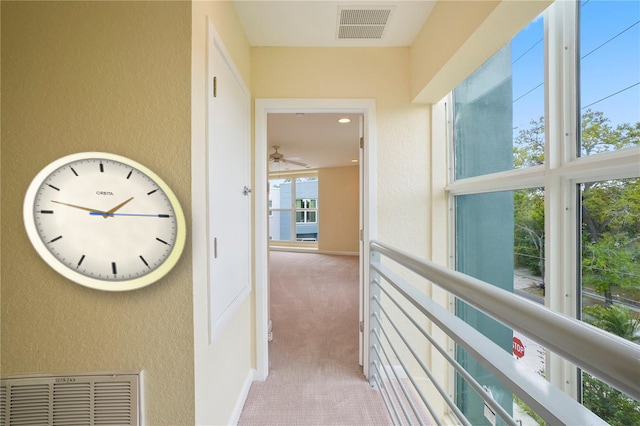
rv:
1.47.15
